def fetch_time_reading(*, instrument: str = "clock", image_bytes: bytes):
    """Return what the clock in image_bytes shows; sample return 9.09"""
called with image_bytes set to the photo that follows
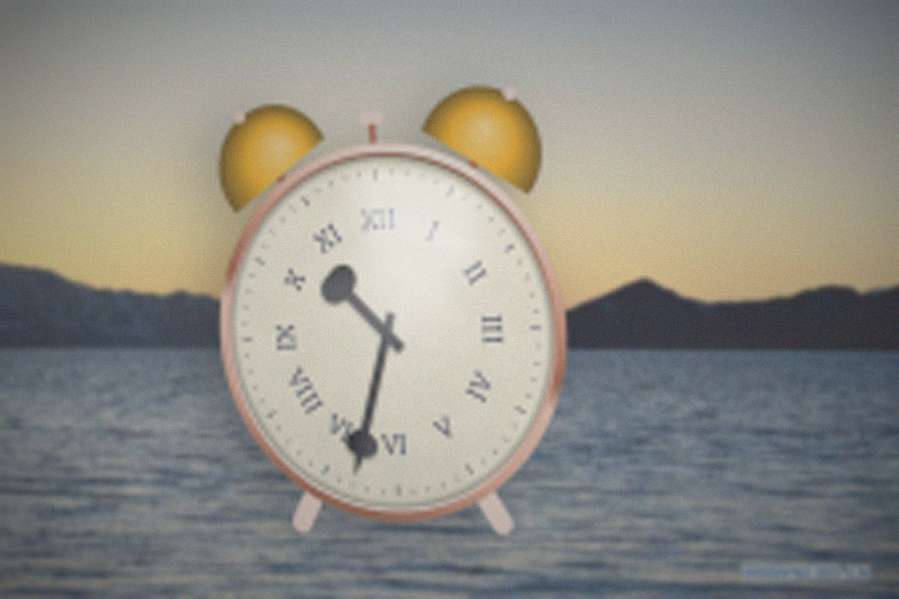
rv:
10.33
